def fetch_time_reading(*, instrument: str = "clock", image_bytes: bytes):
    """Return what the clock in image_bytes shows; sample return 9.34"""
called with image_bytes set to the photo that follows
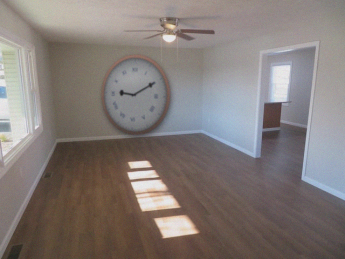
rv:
9.10
